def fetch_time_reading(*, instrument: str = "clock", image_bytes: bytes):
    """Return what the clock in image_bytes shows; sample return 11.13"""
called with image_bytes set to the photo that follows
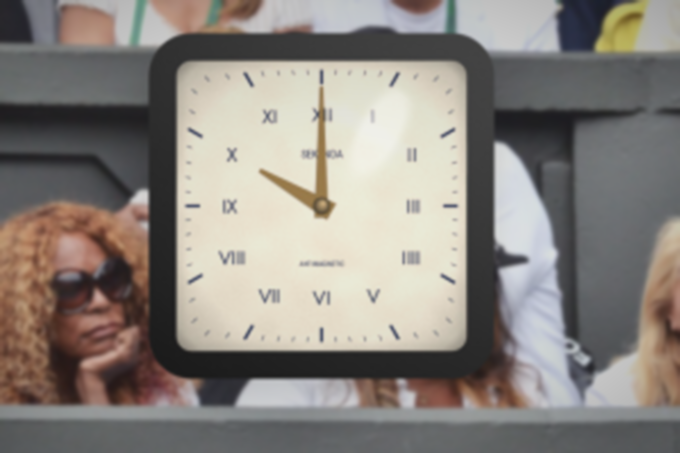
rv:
10.00
